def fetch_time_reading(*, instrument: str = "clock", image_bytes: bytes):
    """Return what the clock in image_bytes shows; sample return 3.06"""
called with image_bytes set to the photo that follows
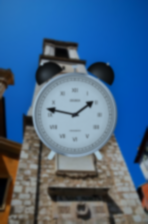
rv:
1.47
